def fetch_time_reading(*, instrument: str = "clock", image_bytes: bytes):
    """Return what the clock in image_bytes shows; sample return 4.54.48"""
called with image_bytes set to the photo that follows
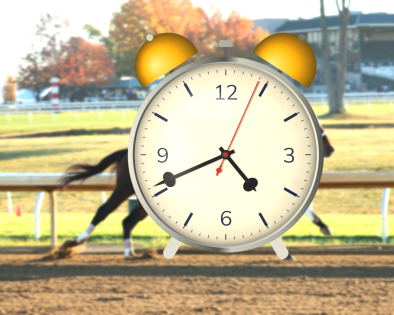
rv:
4.41.04
